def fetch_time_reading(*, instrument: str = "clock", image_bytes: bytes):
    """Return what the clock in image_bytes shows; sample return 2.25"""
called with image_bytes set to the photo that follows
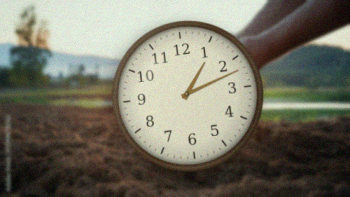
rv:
1.12
